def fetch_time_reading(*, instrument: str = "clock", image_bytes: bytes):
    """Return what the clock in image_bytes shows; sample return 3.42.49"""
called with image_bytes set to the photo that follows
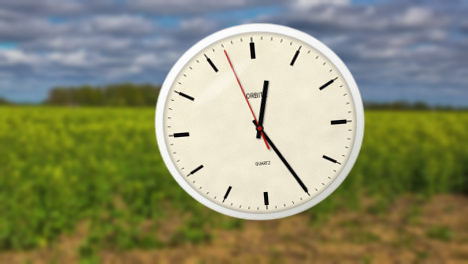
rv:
12.24.57
